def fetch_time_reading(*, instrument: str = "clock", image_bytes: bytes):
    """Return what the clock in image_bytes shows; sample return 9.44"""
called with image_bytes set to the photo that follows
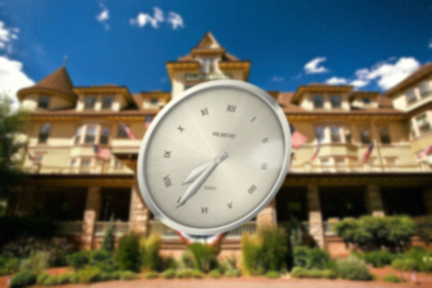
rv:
7.35
